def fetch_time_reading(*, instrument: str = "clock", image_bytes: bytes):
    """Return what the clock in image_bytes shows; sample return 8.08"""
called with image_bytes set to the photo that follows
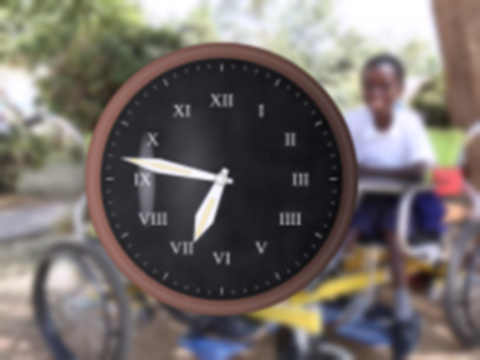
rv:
6.47
